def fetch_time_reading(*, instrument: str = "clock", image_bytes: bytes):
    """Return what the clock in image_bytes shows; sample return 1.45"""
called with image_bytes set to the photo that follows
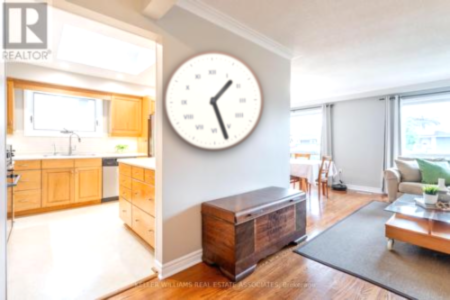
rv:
1.27
